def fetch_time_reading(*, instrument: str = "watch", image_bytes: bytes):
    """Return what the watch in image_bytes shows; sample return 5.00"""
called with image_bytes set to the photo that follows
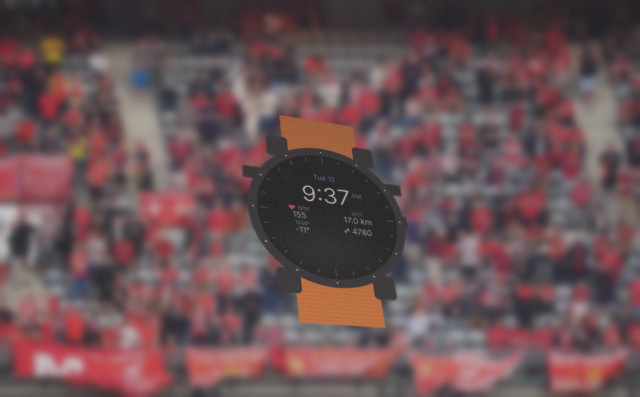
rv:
9.37
